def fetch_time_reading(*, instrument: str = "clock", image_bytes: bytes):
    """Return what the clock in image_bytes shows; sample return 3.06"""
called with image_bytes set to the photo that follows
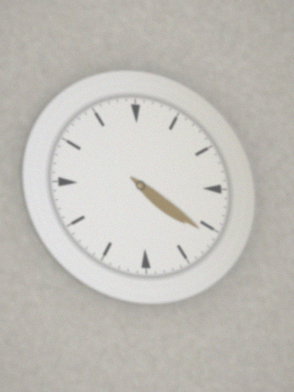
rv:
4.21
